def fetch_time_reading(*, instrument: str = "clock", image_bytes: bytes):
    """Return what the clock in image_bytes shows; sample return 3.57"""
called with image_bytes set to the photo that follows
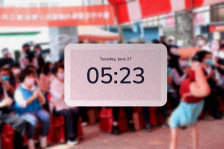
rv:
5.23
